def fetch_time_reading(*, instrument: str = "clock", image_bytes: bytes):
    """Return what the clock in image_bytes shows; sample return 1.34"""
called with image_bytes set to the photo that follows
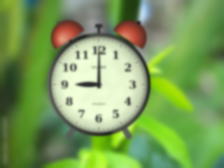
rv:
9.00
